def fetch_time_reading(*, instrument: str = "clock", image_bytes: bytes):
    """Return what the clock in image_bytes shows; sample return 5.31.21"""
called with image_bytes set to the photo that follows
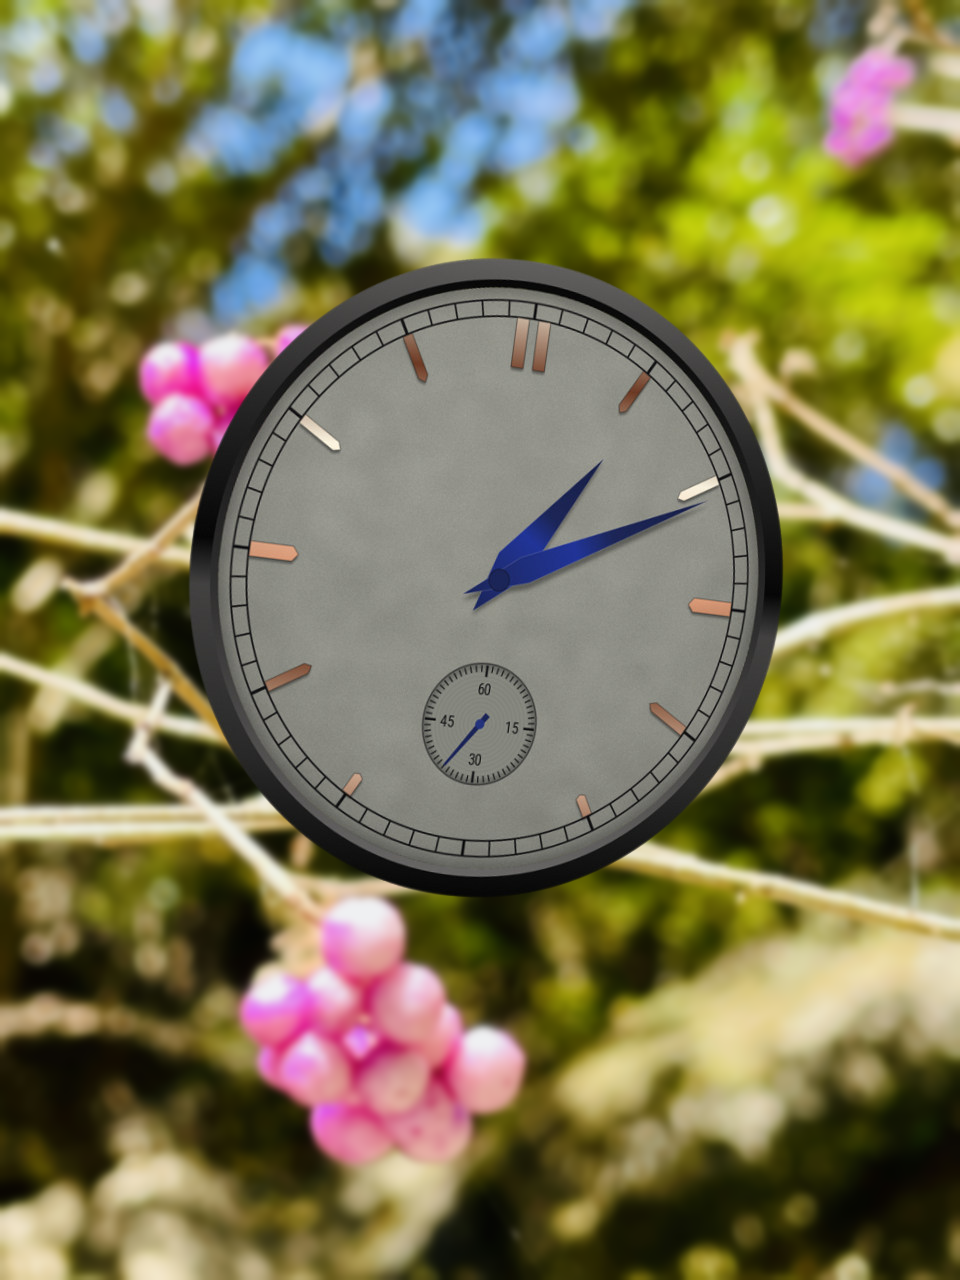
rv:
1.10.36
